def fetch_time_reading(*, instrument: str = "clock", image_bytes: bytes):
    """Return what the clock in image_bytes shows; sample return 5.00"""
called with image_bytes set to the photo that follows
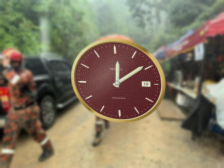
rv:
12.09
